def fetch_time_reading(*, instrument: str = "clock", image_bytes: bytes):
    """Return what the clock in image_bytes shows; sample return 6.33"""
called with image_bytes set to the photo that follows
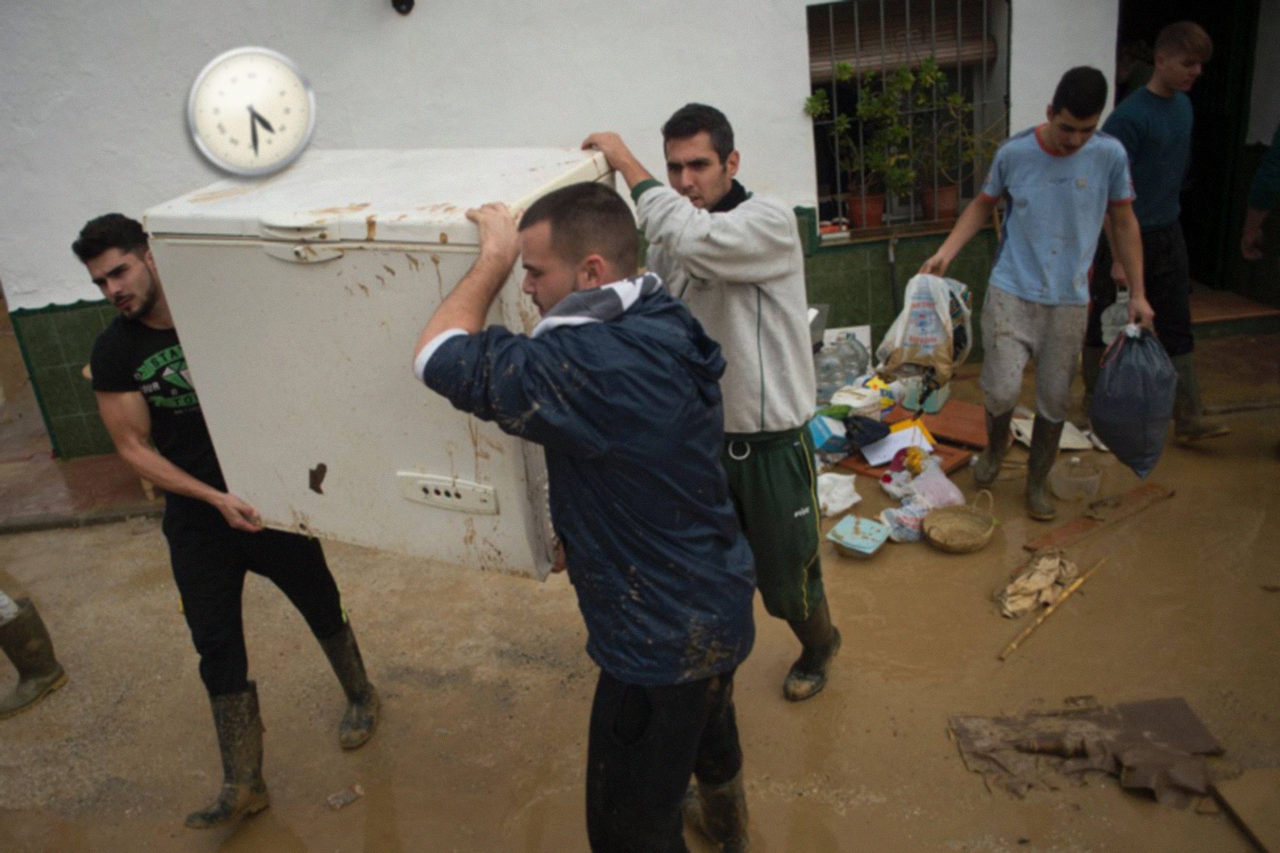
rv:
4.29
